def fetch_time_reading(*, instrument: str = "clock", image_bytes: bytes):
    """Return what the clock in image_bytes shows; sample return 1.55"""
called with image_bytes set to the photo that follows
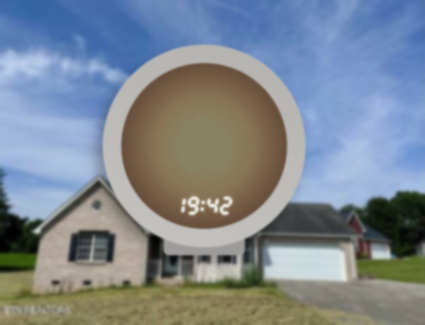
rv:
19.42
